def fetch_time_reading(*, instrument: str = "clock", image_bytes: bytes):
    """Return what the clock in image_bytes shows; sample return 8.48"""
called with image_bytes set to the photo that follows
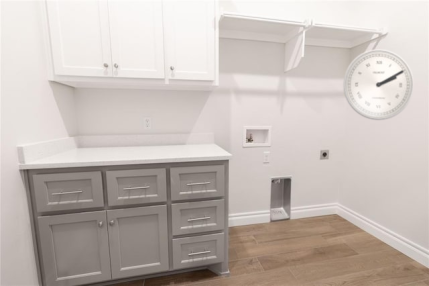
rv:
2.10
